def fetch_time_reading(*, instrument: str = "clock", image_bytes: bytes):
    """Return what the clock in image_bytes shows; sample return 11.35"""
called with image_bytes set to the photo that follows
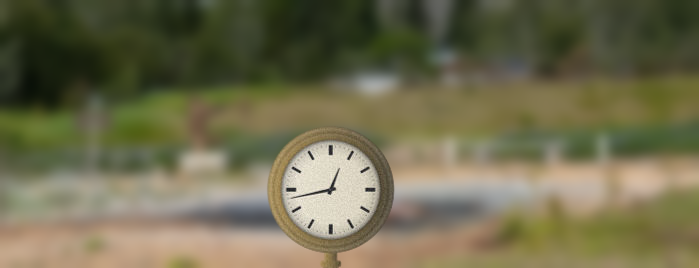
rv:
12.43
